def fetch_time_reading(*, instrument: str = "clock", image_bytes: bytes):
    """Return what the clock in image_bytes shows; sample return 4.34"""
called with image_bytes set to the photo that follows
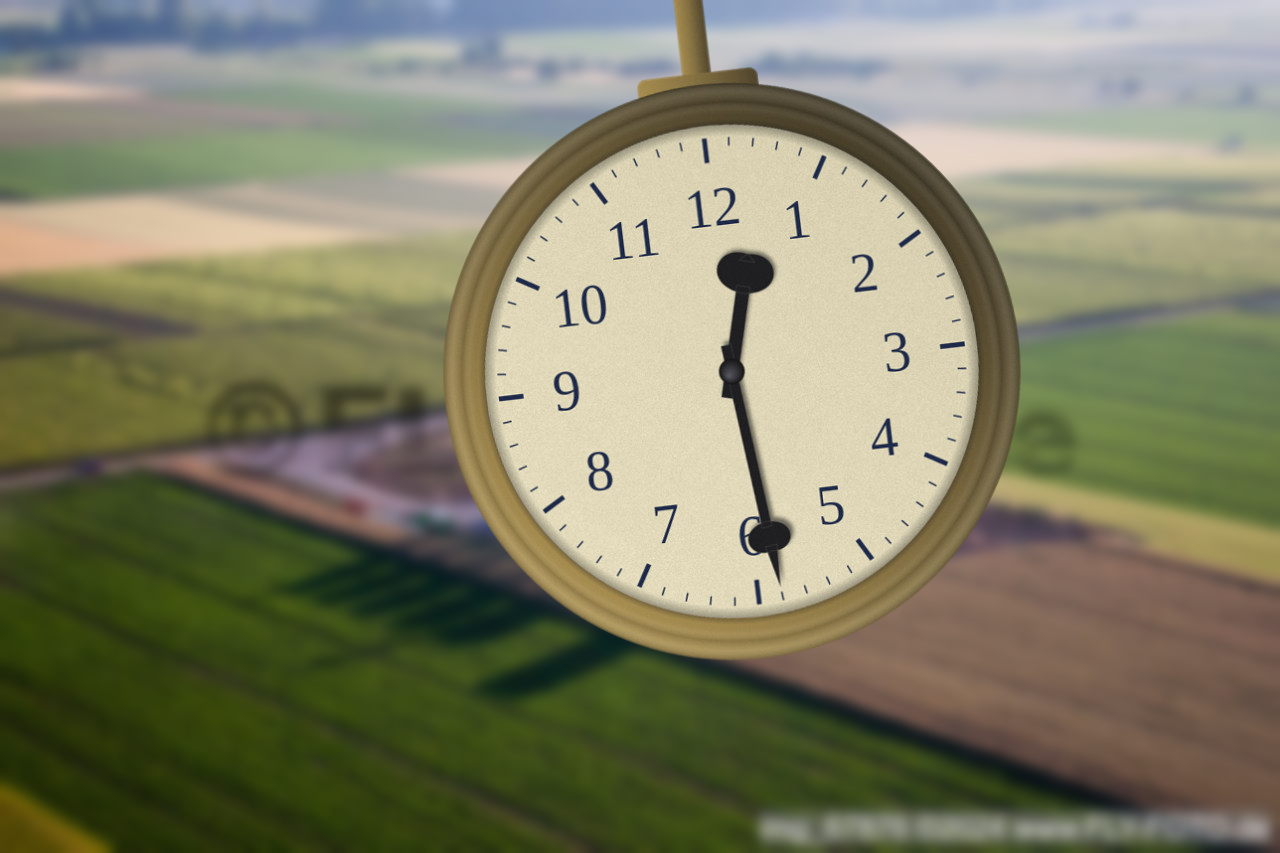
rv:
12.29
